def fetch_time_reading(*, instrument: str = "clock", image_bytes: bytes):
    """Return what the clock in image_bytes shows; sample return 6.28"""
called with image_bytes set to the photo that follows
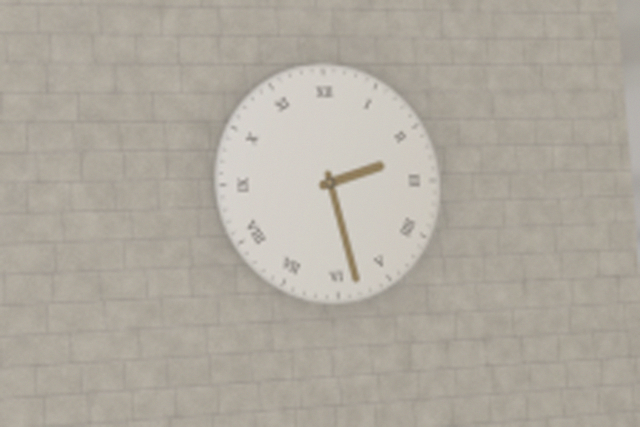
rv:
2.28
